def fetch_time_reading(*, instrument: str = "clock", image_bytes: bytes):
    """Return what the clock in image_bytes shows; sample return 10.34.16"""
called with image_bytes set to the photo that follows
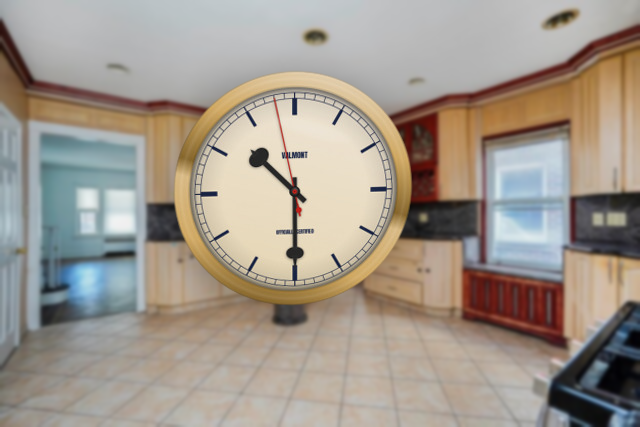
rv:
10.29.58
